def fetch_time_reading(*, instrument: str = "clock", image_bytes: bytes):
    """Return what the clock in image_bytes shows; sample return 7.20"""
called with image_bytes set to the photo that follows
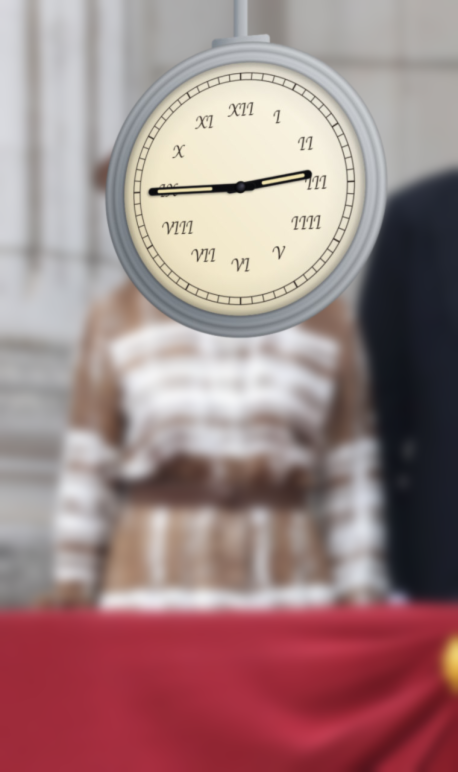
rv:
2.45
